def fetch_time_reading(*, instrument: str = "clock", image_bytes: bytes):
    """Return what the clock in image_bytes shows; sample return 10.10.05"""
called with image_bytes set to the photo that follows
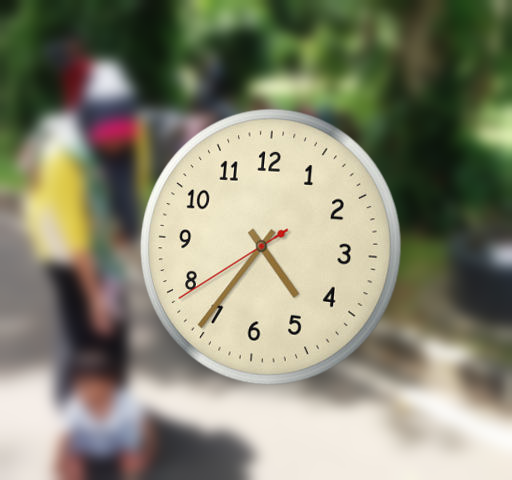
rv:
4.35.39
